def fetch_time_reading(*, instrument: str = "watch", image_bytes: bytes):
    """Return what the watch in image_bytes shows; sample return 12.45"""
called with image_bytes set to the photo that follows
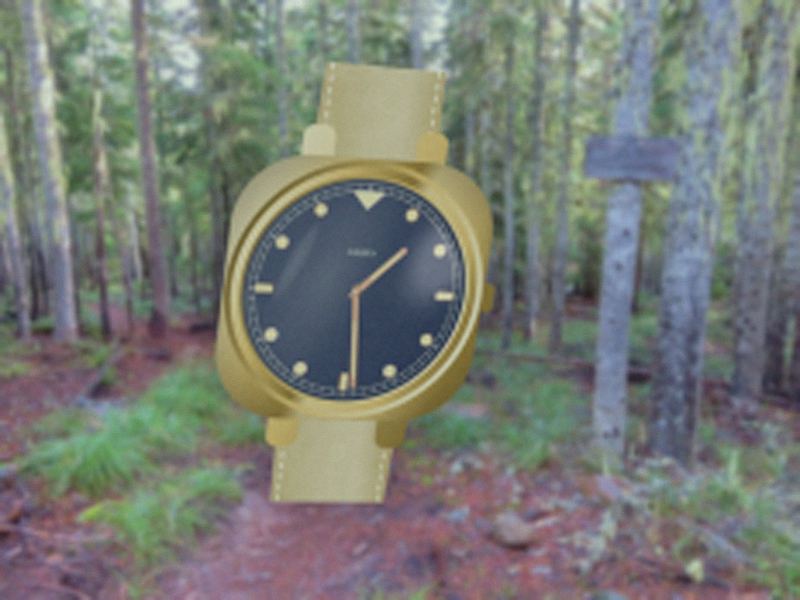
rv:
1.29
